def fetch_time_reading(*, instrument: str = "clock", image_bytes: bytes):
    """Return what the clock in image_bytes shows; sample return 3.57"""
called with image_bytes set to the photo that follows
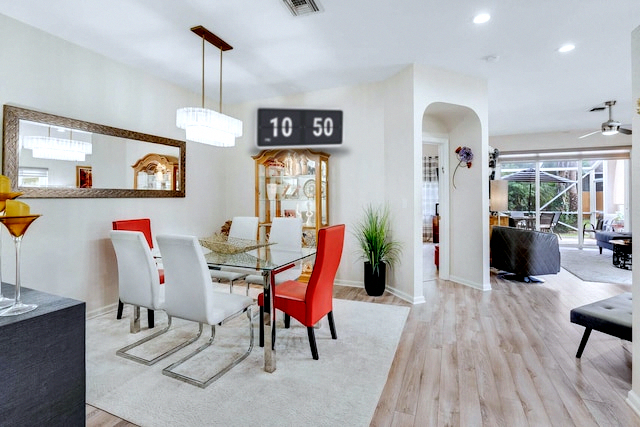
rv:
10.50
